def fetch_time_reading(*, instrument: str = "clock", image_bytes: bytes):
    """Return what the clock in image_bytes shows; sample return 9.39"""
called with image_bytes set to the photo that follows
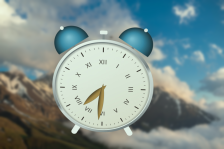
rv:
7.31
